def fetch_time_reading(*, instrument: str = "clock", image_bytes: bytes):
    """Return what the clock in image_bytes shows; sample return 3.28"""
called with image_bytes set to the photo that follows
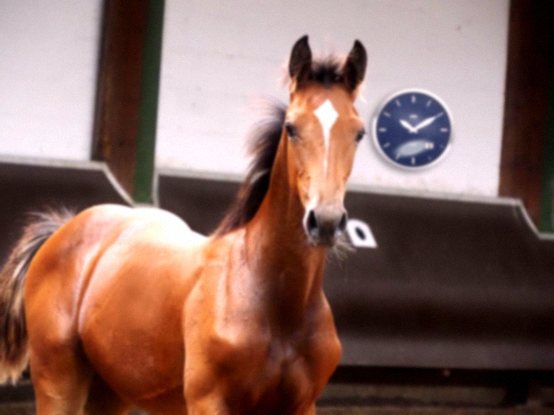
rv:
10.10
